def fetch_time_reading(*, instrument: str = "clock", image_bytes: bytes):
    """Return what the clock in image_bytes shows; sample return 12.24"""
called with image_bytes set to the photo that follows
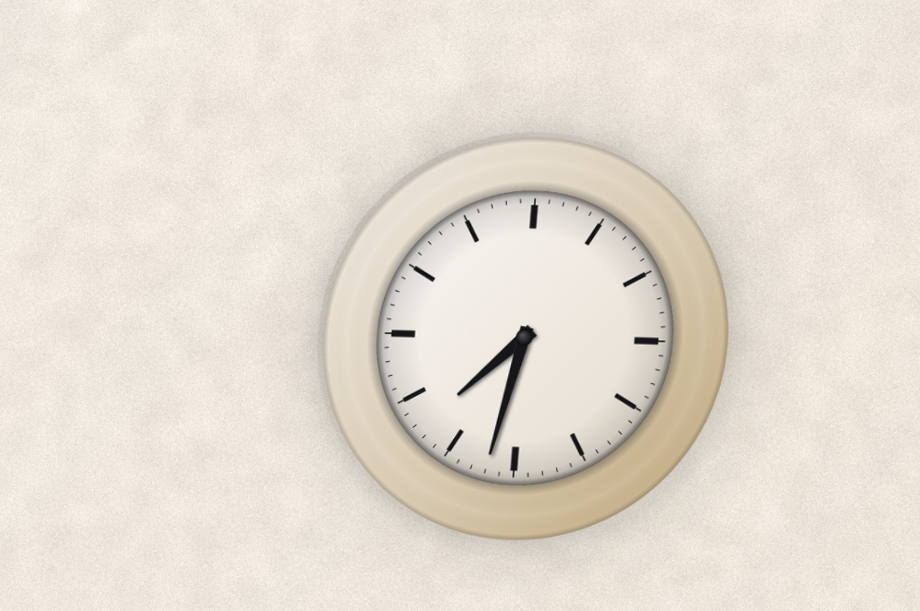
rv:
7.32
